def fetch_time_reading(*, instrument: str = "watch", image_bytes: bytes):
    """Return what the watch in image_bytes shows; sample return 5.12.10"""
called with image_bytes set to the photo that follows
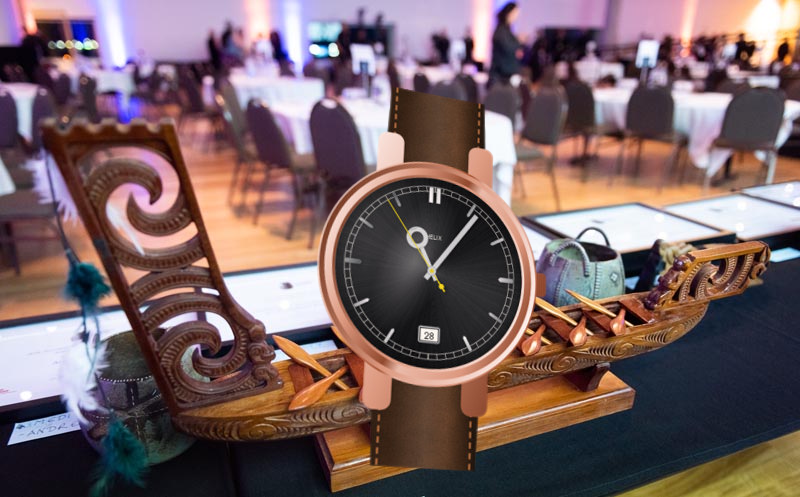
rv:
11.05.54
